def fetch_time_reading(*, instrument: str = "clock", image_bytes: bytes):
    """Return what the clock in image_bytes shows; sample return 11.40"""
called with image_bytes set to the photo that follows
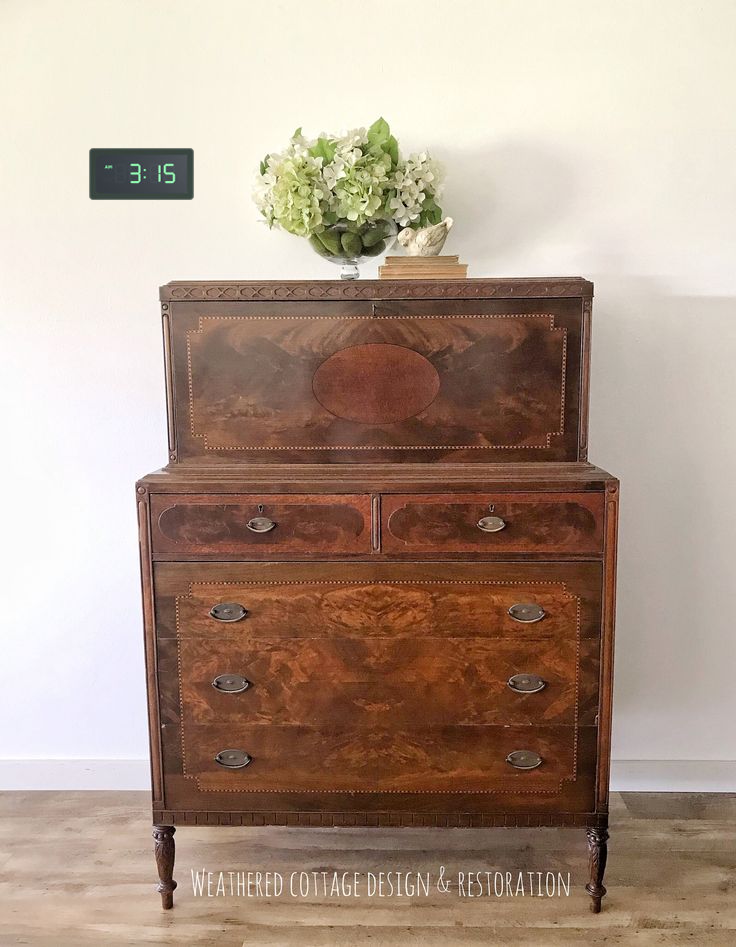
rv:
3.15
